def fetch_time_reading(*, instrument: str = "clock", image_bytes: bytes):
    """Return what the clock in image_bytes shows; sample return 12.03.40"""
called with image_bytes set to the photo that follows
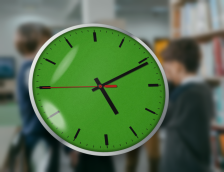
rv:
5.10.45
